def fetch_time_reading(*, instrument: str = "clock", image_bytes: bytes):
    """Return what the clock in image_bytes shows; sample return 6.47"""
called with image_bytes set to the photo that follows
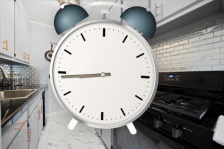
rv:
8.44
